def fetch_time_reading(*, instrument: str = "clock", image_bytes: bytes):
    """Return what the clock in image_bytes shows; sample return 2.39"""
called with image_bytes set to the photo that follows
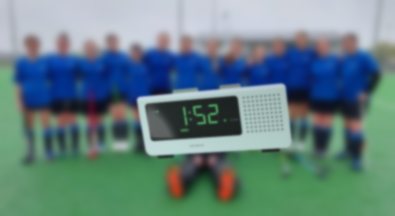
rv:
1.52
